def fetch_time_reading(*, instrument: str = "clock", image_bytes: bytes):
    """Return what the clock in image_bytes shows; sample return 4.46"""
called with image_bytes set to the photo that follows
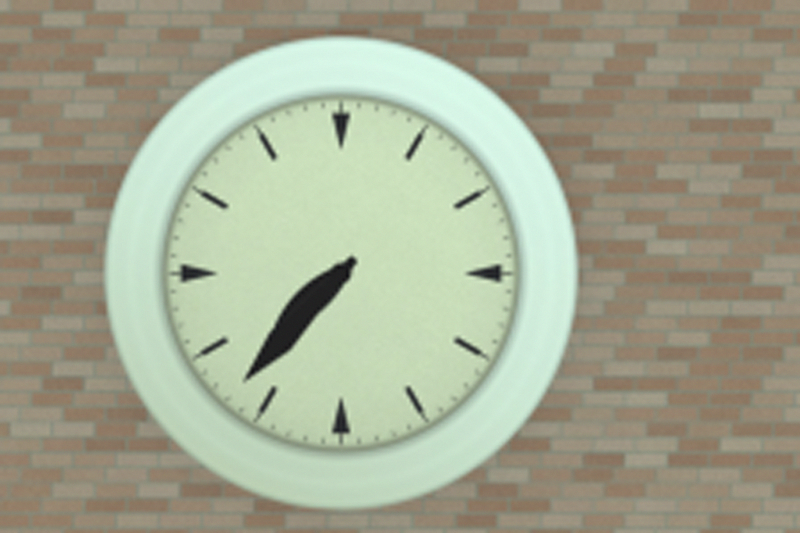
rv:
7.37
